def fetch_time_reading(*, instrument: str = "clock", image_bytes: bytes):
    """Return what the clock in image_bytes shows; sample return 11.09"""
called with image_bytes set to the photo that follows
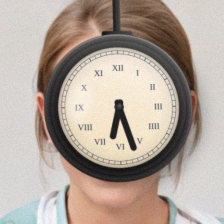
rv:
6.27
